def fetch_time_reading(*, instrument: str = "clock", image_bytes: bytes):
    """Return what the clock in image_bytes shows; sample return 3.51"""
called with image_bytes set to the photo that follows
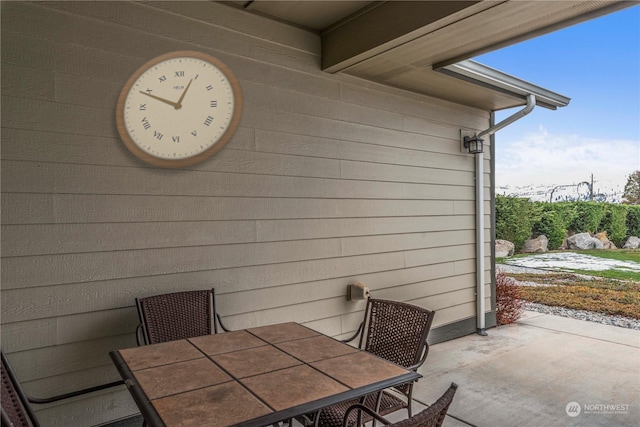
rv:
12.49
